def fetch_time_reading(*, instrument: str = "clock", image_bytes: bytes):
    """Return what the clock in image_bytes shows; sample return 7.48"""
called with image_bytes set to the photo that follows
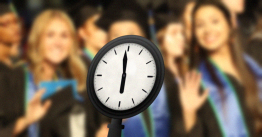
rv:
5.59
